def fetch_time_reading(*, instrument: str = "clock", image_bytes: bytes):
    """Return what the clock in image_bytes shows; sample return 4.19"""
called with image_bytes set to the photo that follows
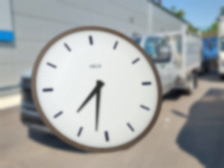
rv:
7.32
